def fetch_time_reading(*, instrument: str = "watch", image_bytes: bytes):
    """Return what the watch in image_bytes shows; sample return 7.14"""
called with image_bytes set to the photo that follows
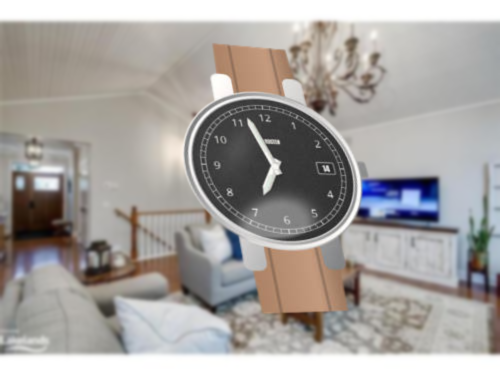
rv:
6.57
